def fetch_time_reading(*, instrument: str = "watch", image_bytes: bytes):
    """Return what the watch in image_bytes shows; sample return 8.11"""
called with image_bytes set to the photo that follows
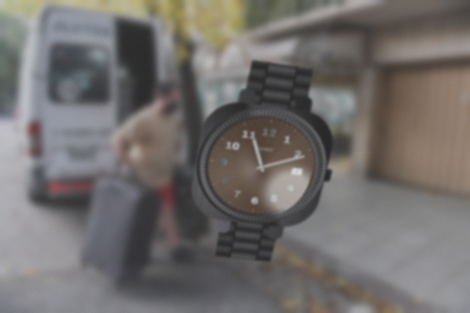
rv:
11.11
